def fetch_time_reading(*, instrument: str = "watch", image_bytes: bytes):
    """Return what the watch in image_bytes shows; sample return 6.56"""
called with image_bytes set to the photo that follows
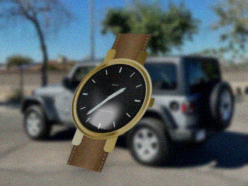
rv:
1.37
